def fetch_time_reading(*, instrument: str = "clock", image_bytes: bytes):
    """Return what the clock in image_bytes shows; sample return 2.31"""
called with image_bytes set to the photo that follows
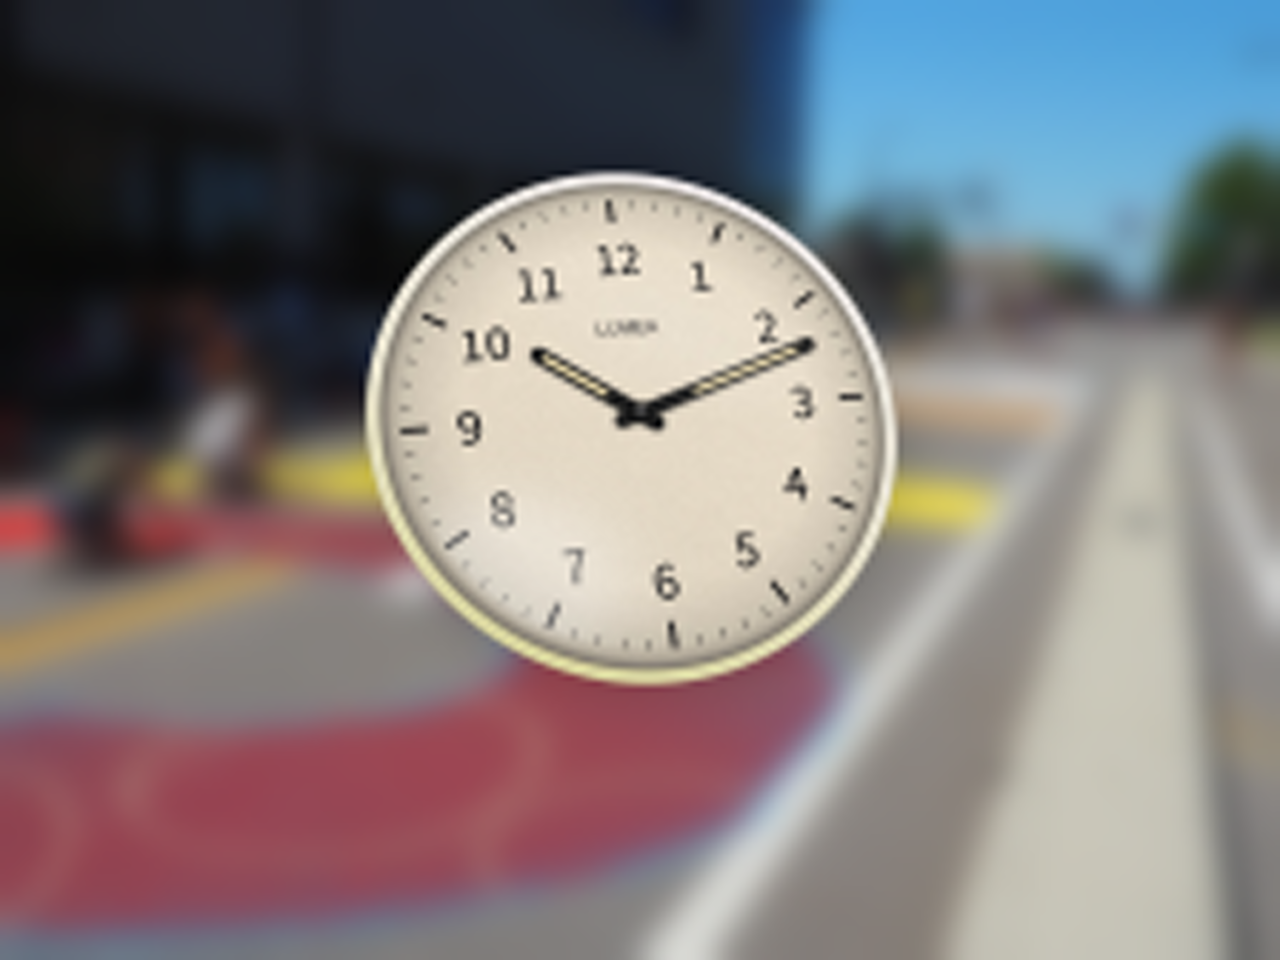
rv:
10.12
